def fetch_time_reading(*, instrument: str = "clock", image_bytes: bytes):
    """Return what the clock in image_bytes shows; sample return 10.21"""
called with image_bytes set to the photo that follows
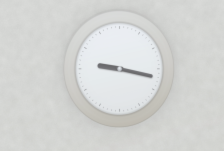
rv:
9.17
